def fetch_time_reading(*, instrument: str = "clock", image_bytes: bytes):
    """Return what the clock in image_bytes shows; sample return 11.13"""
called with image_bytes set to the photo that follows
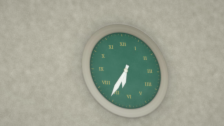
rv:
6.36
